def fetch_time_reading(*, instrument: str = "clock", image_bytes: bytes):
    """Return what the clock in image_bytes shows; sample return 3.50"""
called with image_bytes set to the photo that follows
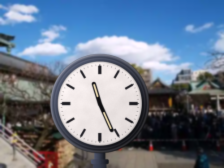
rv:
11.26
